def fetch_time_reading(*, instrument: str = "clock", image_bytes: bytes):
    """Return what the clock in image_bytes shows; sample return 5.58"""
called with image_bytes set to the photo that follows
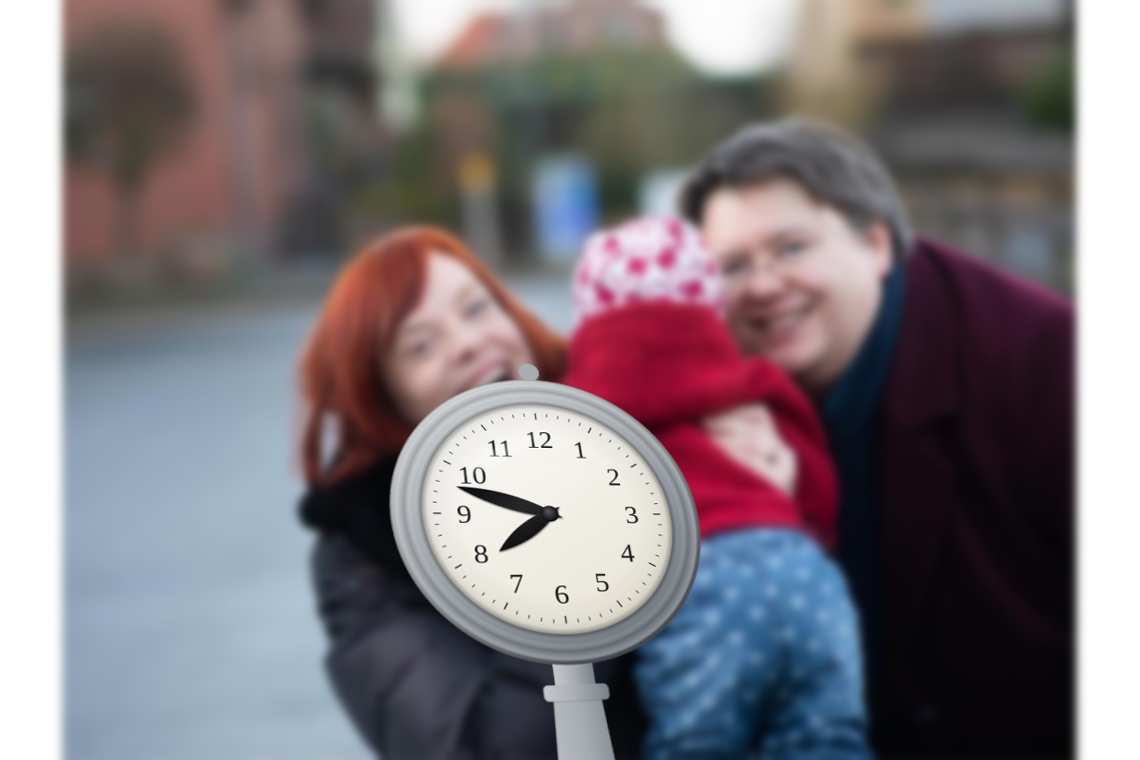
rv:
7.48
